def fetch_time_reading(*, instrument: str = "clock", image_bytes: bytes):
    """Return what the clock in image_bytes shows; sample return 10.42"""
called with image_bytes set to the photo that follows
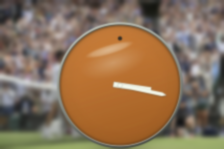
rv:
3.17
